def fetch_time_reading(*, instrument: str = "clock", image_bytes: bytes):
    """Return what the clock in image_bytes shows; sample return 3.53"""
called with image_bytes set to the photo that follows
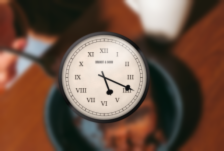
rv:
5.19
